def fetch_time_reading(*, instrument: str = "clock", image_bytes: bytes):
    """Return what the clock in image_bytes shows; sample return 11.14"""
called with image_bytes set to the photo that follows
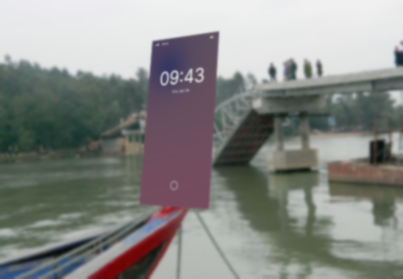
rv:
9.43
